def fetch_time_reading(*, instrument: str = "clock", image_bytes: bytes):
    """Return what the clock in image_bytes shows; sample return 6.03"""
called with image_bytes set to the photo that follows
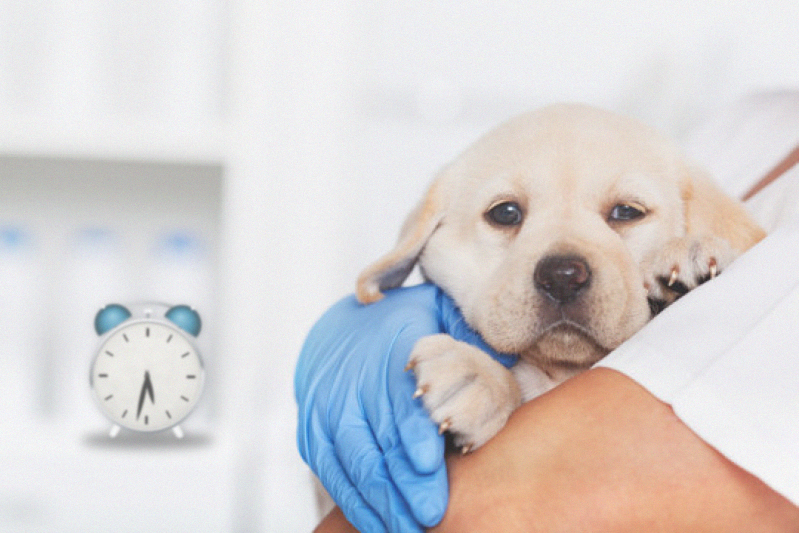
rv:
5.32
